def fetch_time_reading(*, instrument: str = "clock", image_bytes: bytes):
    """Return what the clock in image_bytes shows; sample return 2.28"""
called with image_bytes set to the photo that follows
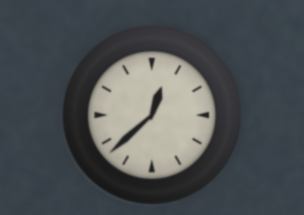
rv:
12.38
